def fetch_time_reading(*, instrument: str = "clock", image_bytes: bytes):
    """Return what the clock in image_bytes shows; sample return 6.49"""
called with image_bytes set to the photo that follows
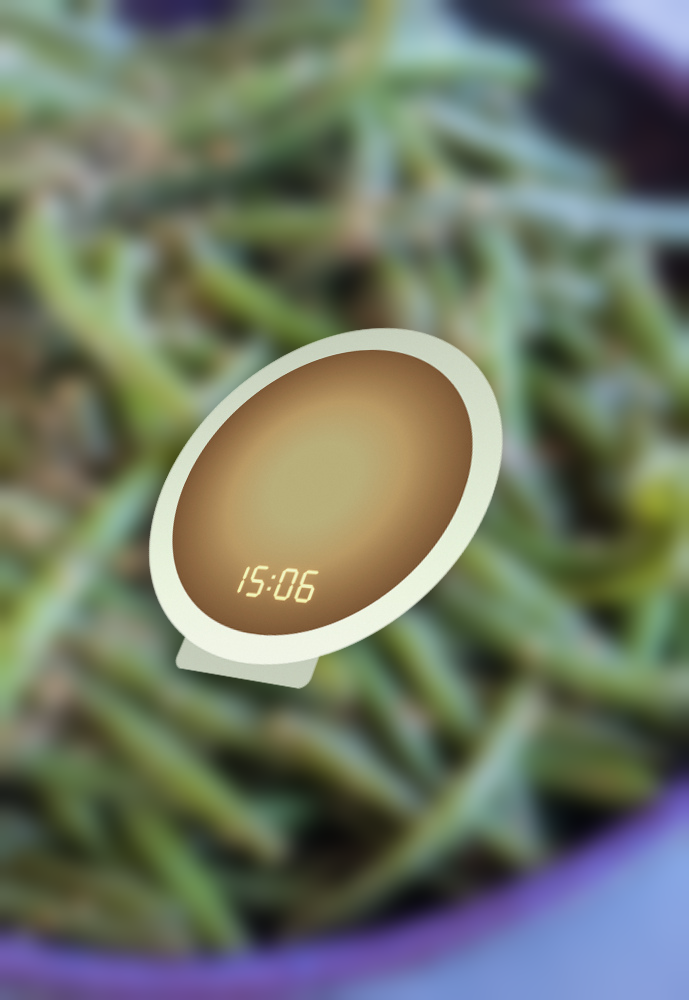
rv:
15.06
